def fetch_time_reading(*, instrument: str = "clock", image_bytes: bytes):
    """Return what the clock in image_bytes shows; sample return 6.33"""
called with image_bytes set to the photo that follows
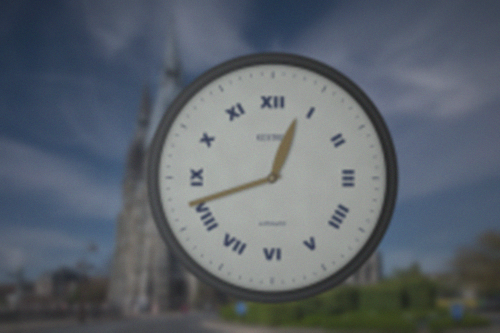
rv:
12.42
